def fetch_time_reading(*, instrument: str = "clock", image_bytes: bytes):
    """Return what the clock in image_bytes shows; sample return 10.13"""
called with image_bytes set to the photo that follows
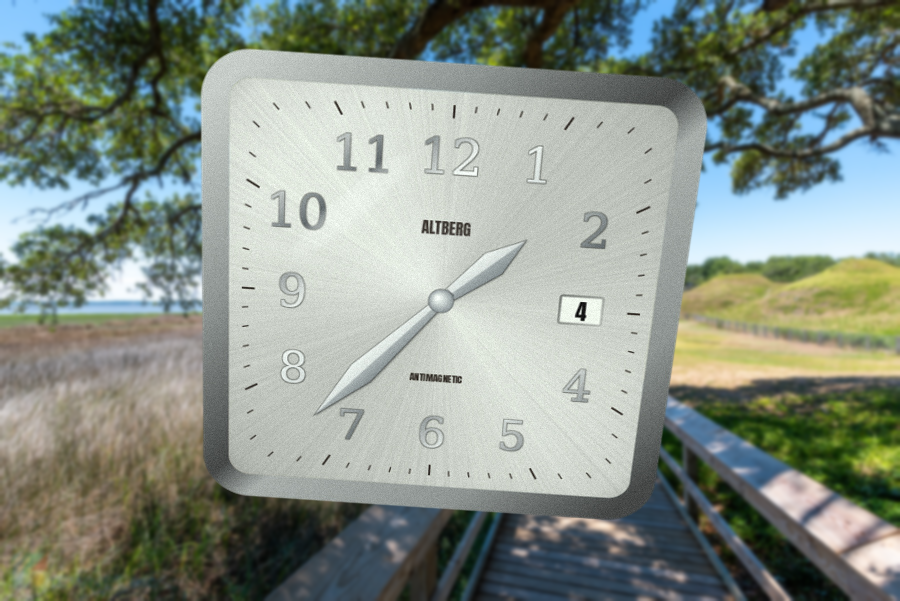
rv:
1.37
